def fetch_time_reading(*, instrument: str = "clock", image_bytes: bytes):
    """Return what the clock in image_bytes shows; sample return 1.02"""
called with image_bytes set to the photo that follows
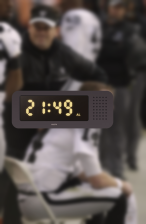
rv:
21.49
